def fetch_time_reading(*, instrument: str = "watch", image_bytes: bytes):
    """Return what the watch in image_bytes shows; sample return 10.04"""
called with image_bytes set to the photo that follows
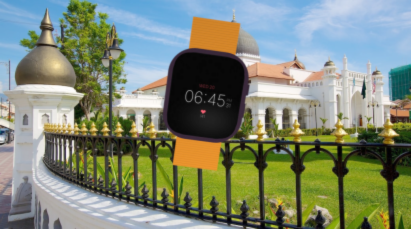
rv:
6.45
